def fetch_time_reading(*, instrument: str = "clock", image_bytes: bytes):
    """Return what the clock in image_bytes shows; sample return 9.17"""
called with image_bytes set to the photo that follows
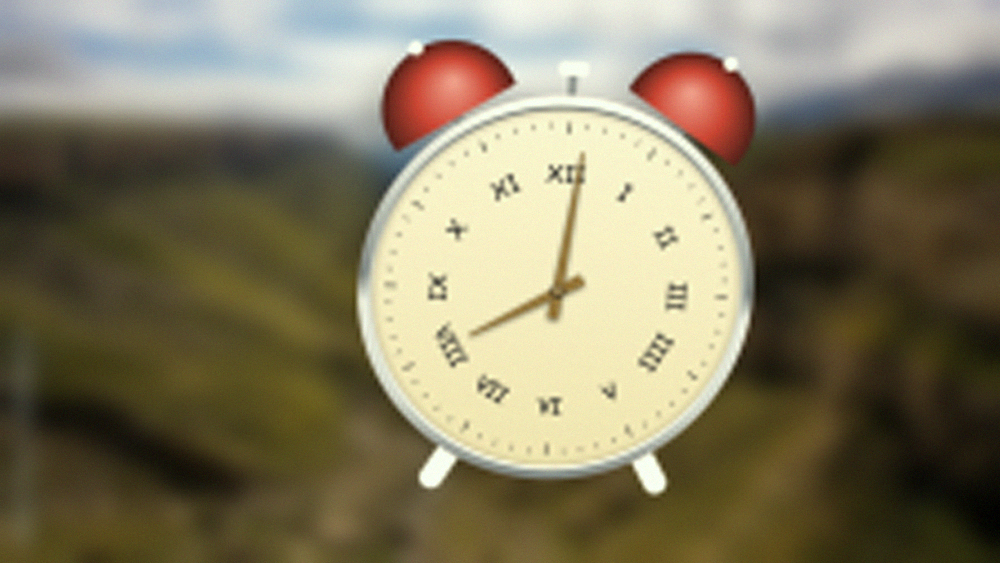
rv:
8.01
